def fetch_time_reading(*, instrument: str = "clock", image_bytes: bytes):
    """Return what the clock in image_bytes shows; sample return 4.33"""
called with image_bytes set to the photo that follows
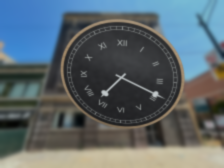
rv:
7.19
